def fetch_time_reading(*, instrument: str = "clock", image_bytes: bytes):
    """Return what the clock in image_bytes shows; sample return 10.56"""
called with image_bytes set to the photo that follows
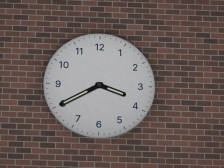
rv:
3.40
